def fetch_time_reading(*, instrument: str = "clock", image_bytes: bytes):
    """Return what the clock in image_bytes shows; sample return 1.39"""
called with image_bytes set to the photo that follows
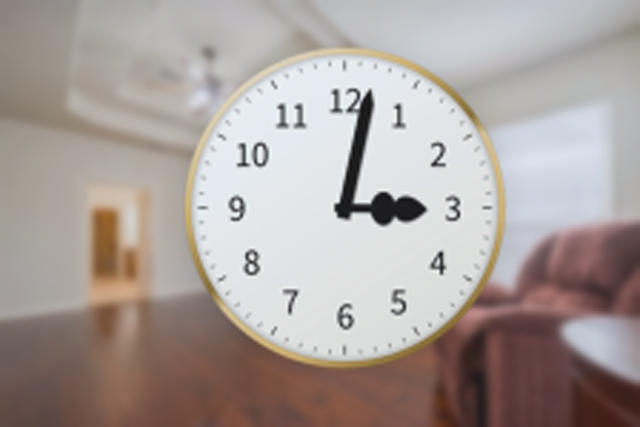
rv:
3.02
